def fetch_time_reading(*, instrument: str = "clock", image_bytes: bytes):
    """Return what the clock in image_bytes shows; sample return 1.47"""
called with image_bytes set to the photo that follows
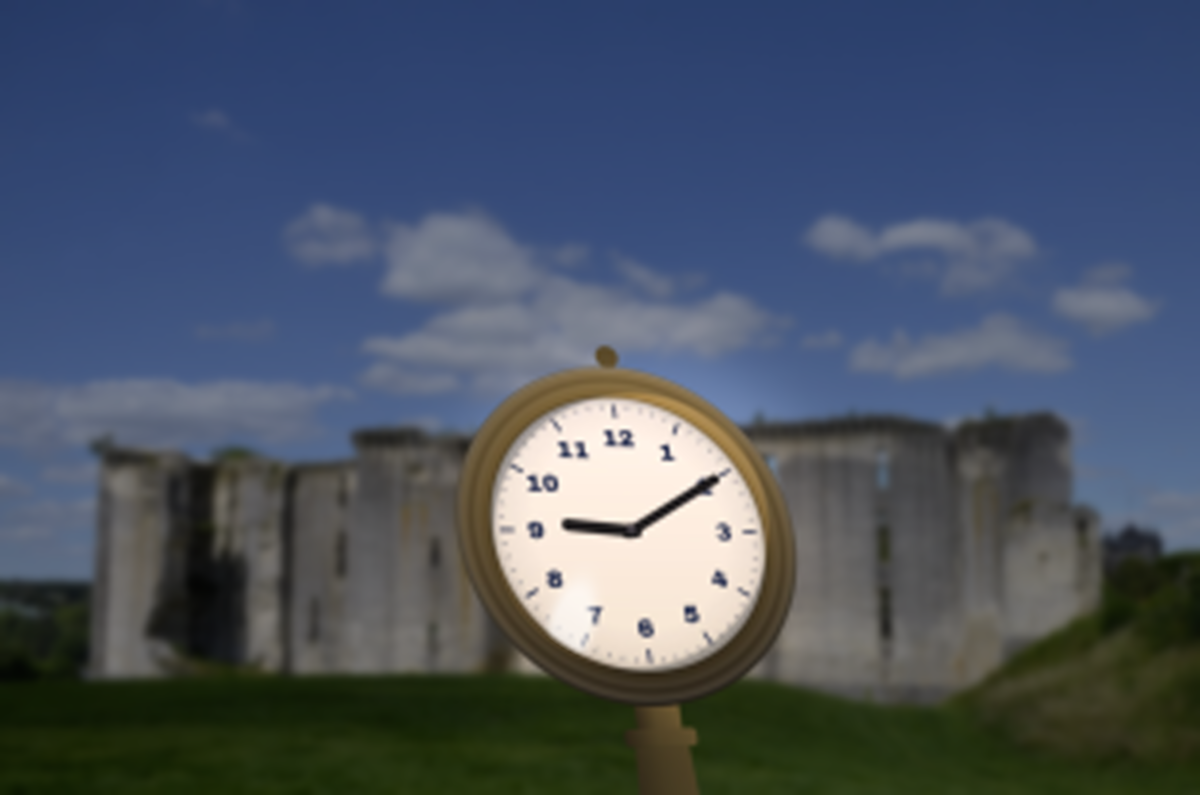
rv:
9.10
